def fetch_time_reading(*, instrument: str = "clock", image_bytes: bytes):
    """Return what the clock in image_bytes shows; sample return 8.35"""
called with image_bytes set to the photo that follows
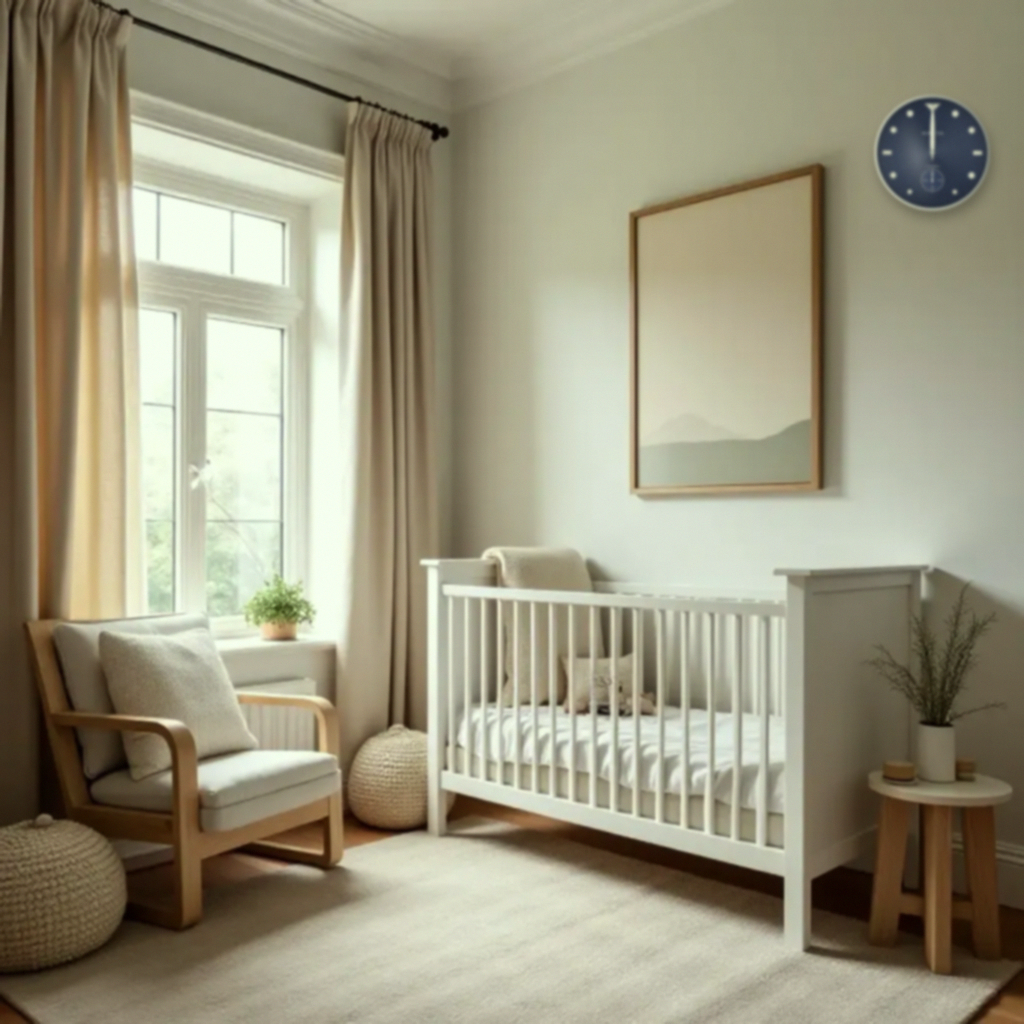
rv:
12.00
